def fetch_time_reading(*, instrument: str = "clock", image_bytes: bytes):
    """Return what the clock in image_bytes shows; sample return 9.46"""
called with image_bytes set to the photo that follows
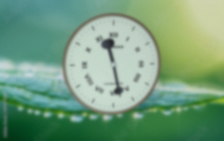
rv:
11.28
